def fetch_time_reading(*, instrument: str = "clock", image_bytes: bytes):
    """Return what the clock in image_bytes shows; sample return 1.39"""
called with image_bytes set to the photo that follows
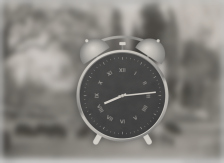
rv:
8.14
